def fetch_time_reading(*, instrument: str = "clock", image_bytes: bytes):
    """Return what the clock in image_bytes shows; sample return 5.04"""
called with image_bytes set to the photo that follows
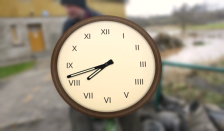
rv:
7.42
